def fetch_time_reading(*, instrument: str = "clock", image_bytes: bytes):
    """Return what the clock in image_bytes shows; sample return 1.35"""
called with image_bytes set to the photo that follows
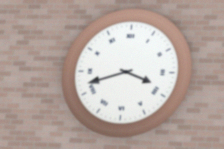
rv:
3.42
